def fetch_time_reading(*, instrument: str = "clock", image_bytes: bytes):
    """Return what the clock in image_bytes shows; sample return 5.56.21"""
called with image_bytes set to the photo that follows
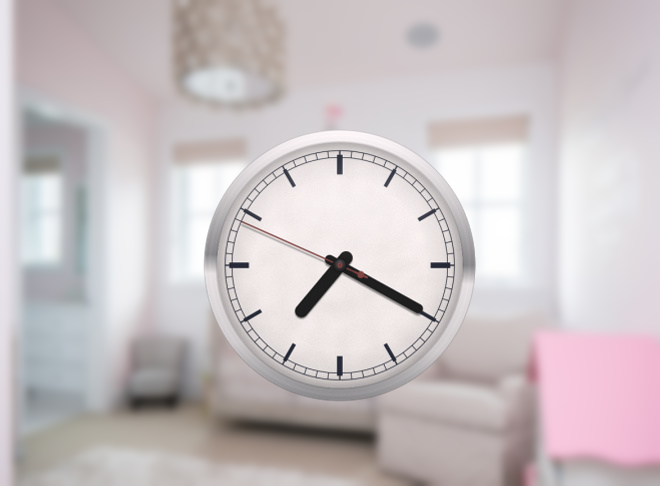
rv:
7.19.49
